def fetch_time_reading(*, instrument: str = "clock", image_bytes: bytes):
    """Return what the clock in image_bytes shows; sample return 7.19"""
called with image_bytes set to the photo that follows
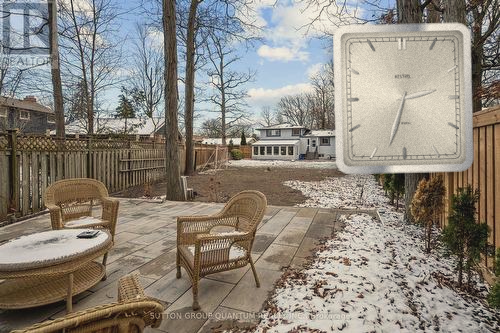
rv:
2.33
